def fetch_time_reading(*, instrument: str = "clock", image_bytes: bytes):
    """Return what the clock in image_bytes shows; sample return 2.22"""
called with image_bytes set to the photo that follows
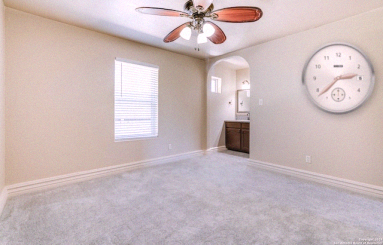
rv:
2.38
